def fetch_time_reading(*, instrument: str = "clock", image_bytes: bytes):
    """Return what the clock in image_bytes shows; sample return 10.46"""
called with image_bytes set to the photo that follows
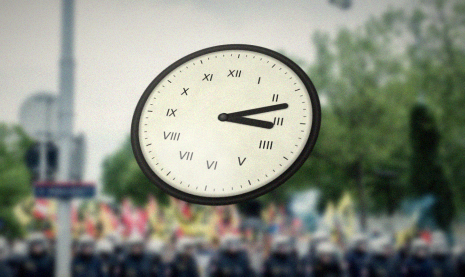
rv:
3.12
